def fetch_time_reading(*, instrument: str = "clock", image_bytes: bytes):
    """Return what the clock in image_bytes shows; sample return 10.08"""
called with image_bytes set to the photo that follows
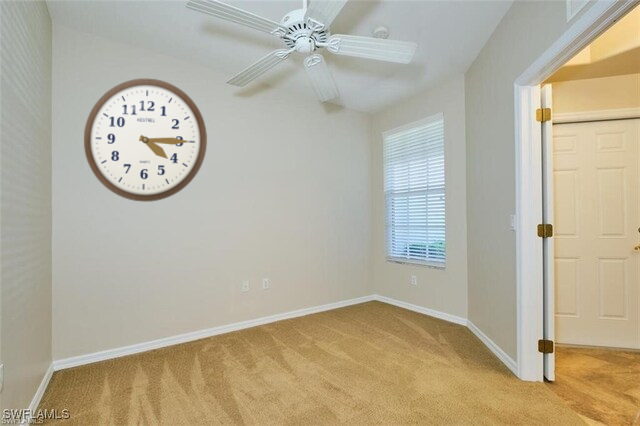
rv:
4.15
